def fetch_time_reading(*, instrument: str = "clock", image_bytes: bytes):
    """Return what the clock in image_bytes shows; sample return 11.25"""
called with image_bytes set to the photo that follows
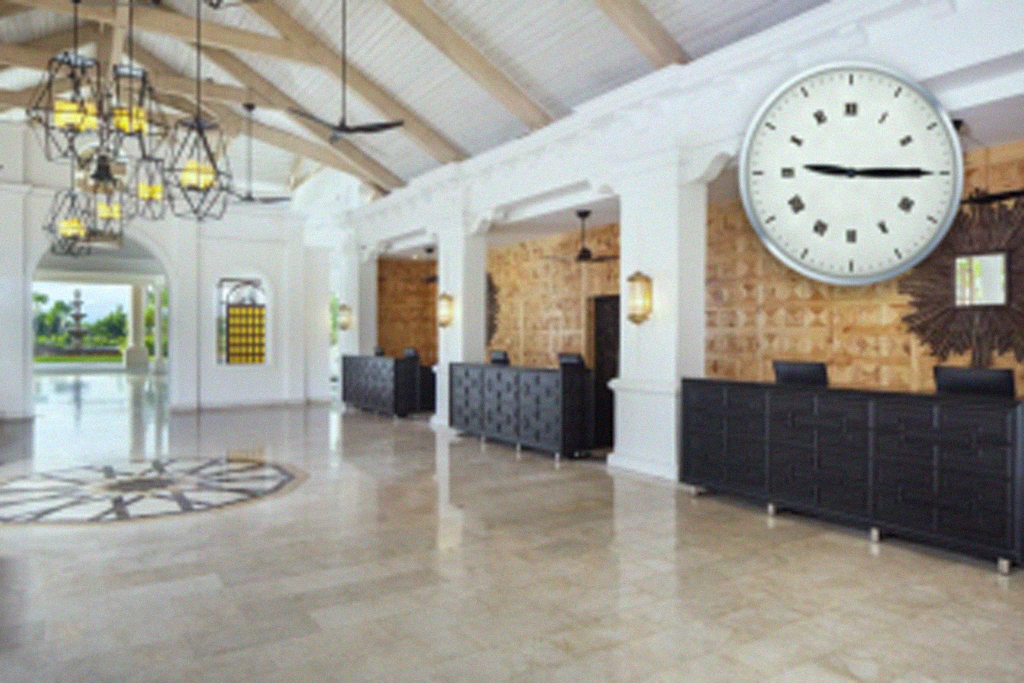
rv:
9.15
